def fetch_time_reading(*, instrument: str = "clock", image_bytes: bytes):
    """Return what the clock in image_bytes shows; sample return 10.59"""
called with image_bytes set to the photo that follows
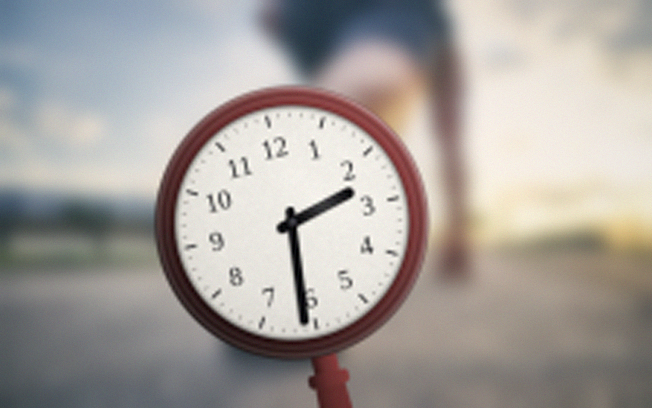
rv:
2.31
